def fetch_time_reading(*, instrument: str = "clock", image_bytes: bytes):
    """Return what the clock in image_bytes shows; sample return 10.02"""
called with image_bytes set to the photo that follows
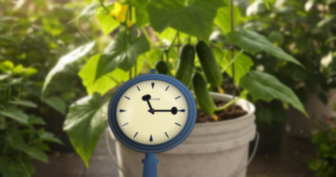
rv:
11.15
